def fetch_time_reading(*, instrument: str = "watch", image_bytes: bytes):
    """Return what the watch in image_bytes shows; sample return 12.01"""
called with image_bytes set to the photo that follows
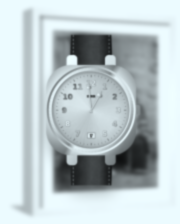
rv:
12.59
